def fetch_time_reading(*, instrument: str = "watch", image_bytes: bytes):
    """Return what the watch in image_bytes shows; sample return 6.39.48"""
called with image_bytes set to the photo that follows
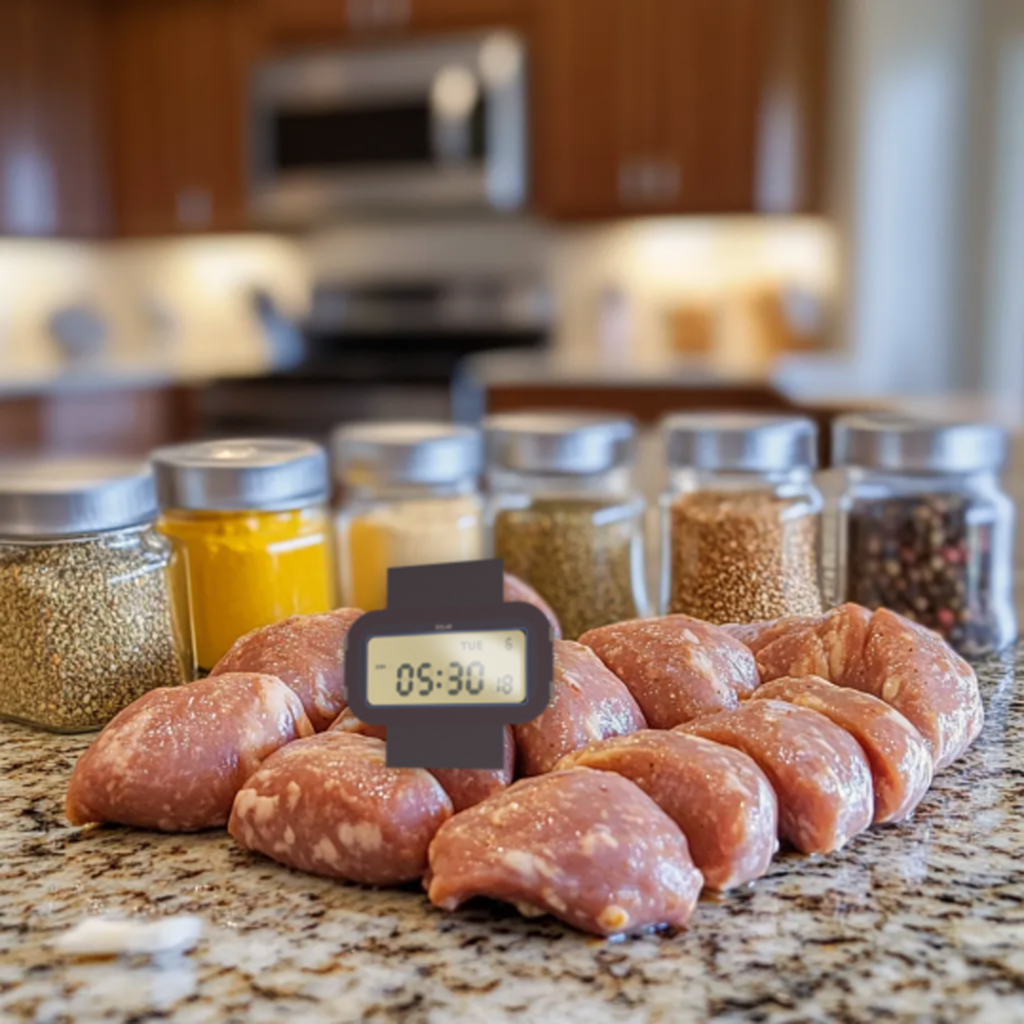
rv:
5.30.18
